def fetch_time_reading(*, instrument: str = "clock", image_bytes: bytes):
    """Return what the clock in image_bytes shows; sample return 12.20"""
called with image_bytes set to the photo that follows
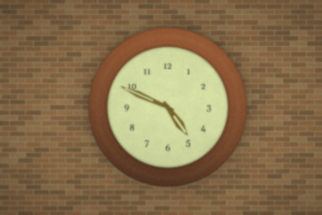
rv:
4.49
